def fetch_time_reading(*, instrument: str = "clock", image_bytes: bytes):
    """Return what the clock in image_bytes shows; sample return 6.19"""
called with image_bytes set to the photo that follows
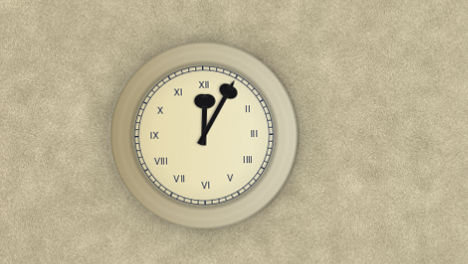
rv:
12.05
